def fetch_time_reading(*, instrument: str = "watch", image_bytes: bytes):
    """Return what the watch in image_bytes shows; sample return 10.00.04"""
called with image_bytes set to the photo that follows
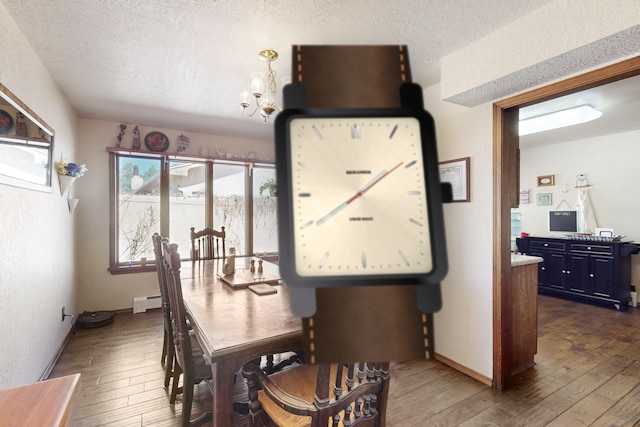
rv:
1.39.09
